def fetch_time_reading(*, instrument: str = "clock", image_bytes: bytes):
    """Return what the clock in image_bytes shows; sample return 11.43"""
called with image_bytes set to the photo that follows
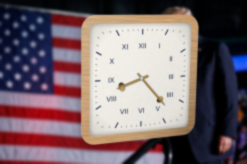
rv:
8.23
